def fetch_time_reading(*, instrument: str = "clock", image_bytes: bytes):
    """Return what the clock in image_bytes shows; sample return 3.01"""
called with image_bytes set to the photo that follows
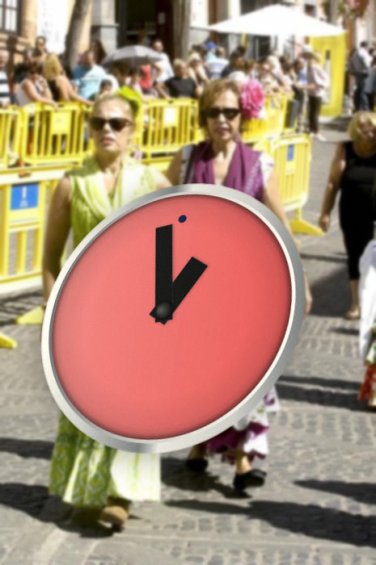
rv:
12.58
